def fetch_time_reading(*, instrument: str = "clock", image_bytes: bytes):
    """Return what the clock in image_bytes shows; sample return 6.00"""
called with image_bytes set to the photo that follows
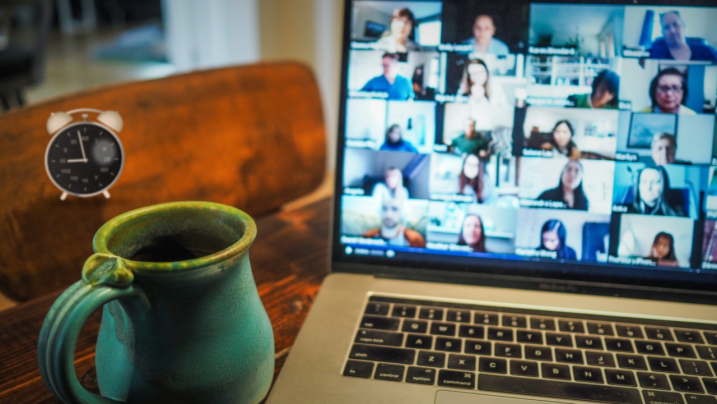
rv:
8.58
